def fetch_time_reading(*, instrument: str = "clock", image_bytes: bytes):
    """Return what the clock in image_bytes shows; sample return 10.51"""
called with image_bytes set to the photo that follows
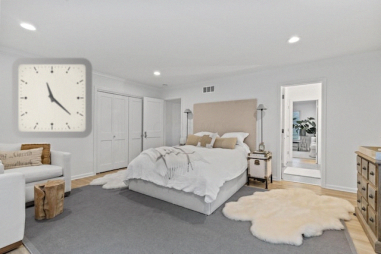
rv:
11.22
